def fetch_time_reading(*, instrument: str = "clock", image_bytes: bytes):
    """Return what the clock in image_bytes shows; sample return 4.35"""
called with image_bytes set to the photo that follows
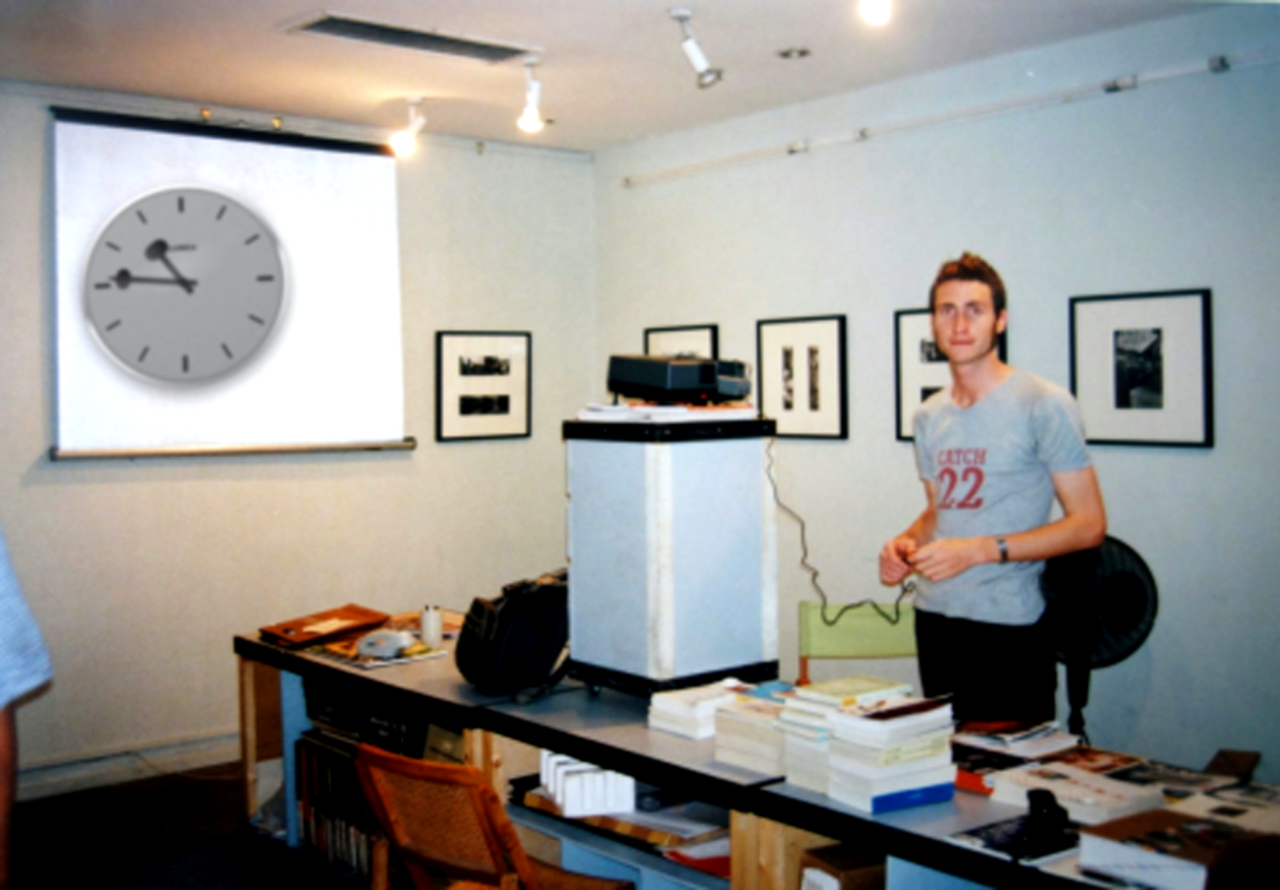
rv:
10.46
